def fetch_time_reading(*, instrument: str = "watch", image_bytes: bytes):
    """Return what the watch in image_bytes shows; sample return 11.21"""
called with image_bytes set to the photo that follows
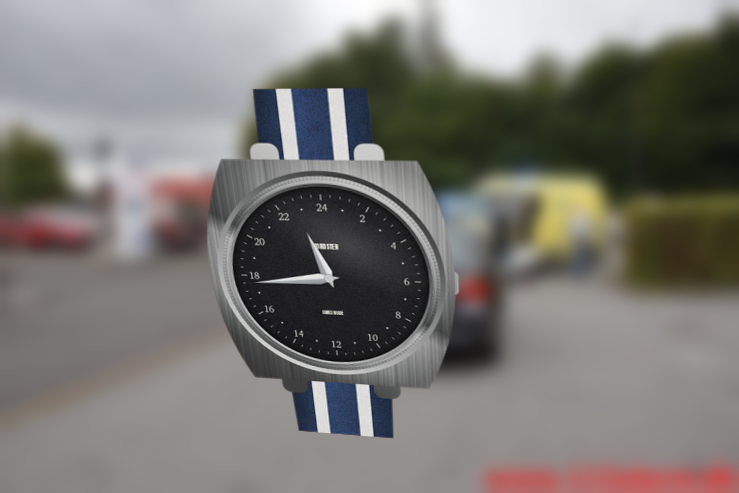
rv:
22.44
